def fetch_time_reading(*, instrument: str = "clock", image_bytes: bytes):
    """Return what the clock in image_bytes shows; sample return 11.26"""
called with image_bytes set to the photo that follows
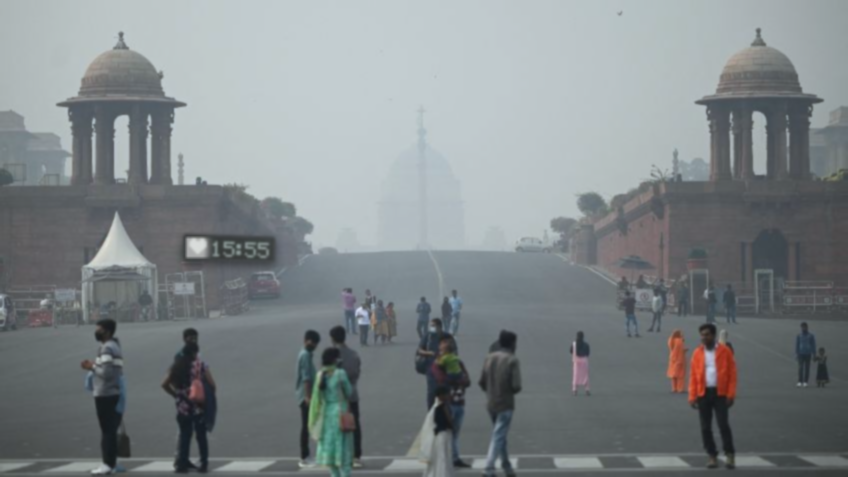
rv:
15.55
